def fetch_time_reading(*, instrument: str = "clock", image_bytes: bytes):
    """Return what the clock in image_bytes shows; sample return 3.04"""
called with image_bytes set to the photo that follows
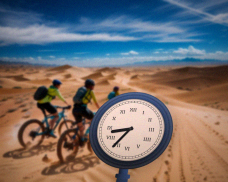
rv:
8.36
